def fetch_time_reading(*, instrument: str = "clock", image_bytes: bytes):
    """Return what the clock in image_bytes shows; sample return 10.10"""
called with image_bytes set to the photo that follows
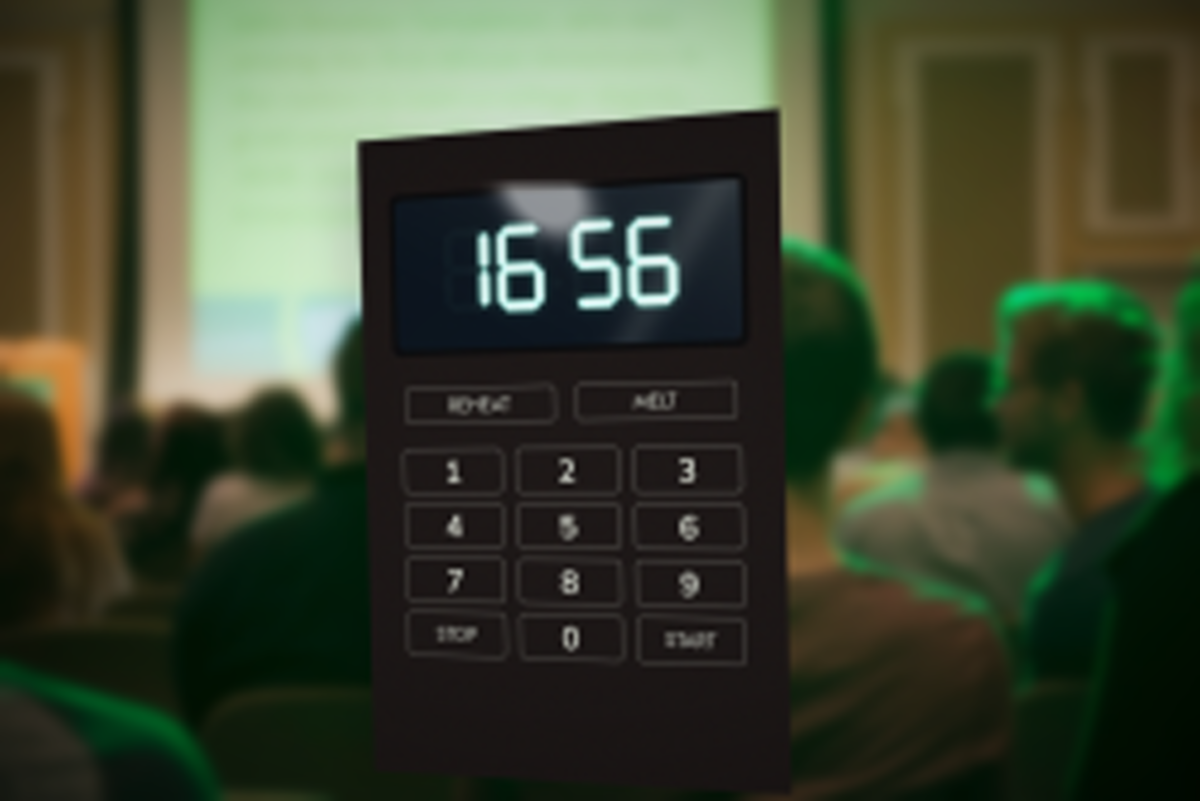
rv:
16.56
